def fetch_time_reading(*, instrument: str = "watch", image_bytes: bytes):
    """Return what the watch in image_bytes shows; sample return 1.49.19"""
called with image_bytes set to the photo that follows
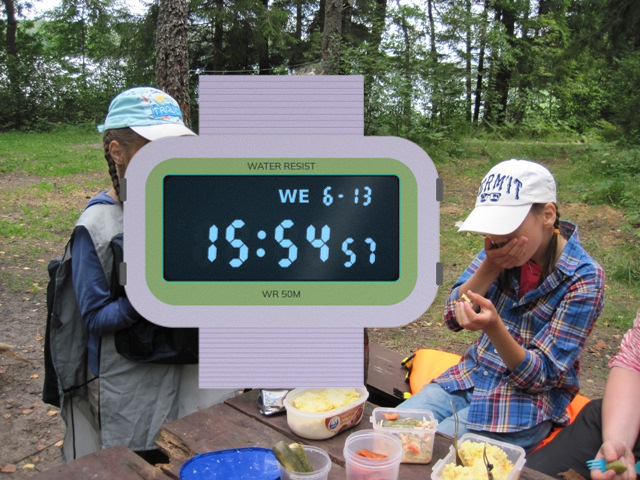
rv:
15.54.57
